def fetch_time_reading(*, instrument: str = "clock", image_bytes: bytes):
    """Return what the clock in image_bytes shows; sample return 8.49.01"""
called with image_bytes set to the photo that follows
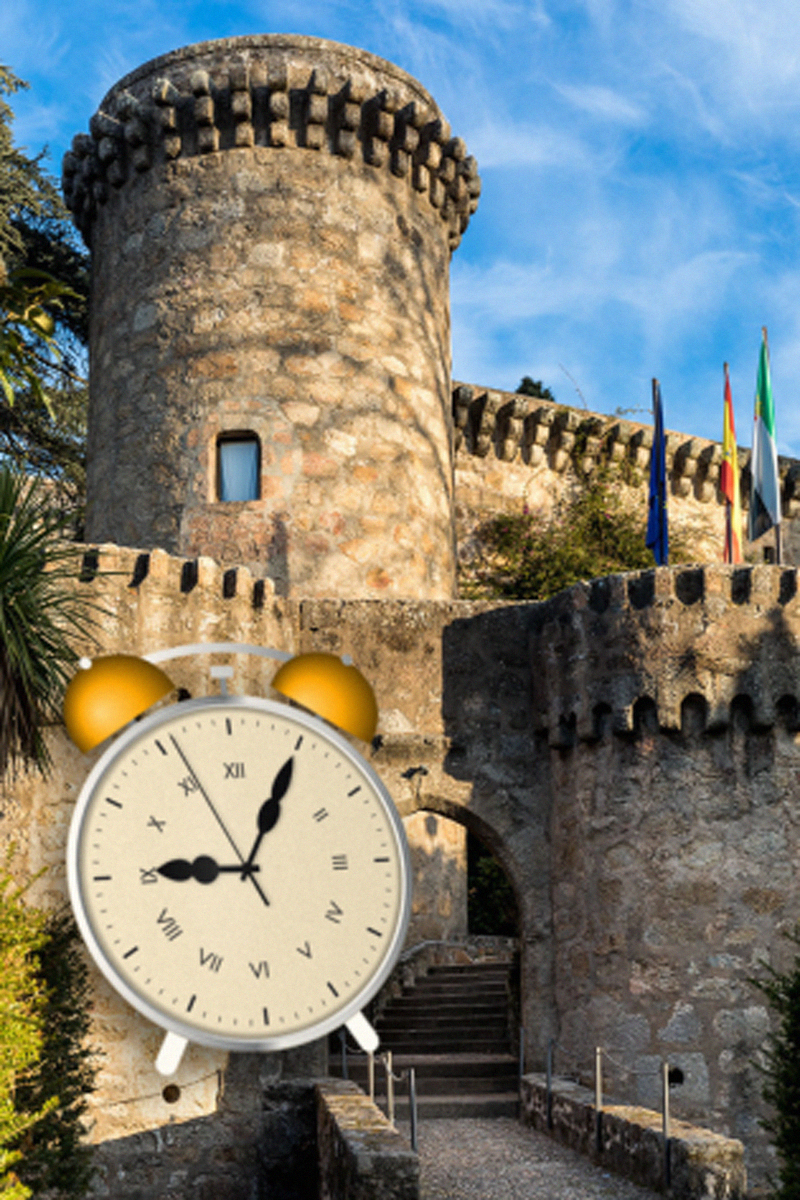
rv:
9.04.56
